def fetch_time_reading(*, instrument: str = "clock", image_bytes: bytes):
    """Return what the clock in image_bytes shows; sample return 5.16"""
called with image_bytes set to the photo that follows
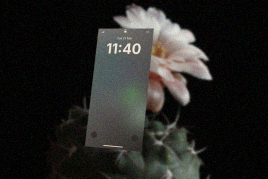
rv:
11.40
